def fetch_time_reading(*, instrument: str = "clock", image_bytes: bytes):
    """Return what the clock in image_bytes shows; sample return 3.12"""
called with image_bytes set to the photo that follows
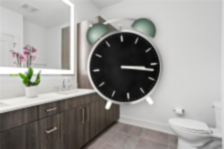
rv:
3.17
